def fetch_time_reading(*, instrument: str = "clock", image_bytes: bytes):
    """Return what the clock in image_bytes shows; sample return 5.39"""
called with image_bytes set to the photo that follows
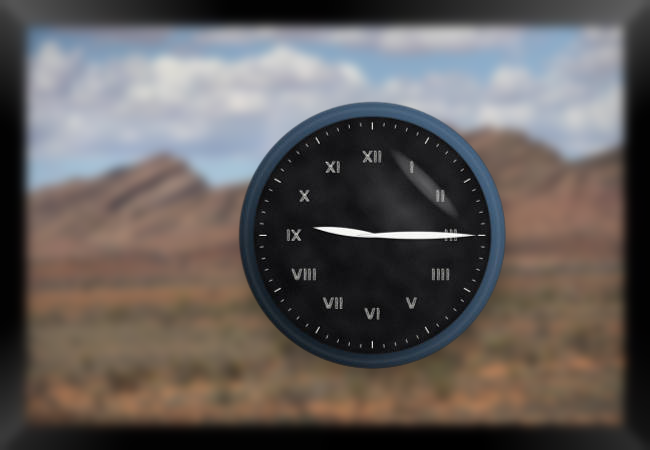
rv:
9.15
